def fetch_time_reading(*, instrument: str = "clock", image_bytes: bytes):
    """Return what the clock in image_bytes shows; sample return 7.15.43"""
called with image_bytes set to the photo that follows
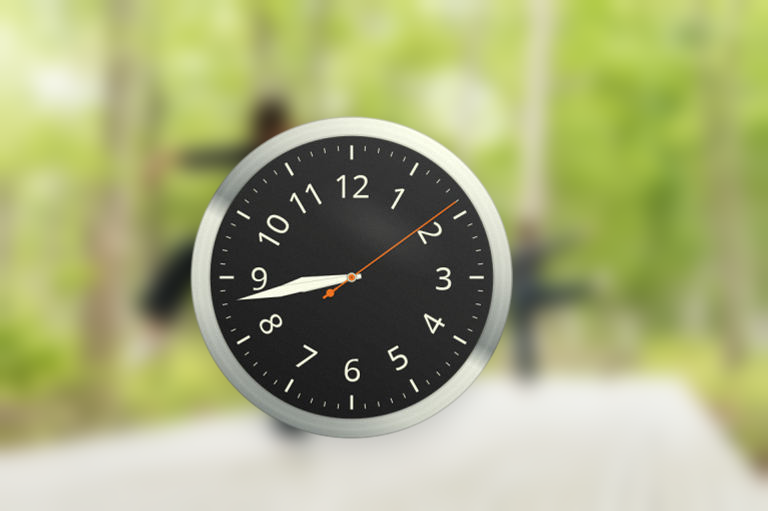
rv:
8.43.09
